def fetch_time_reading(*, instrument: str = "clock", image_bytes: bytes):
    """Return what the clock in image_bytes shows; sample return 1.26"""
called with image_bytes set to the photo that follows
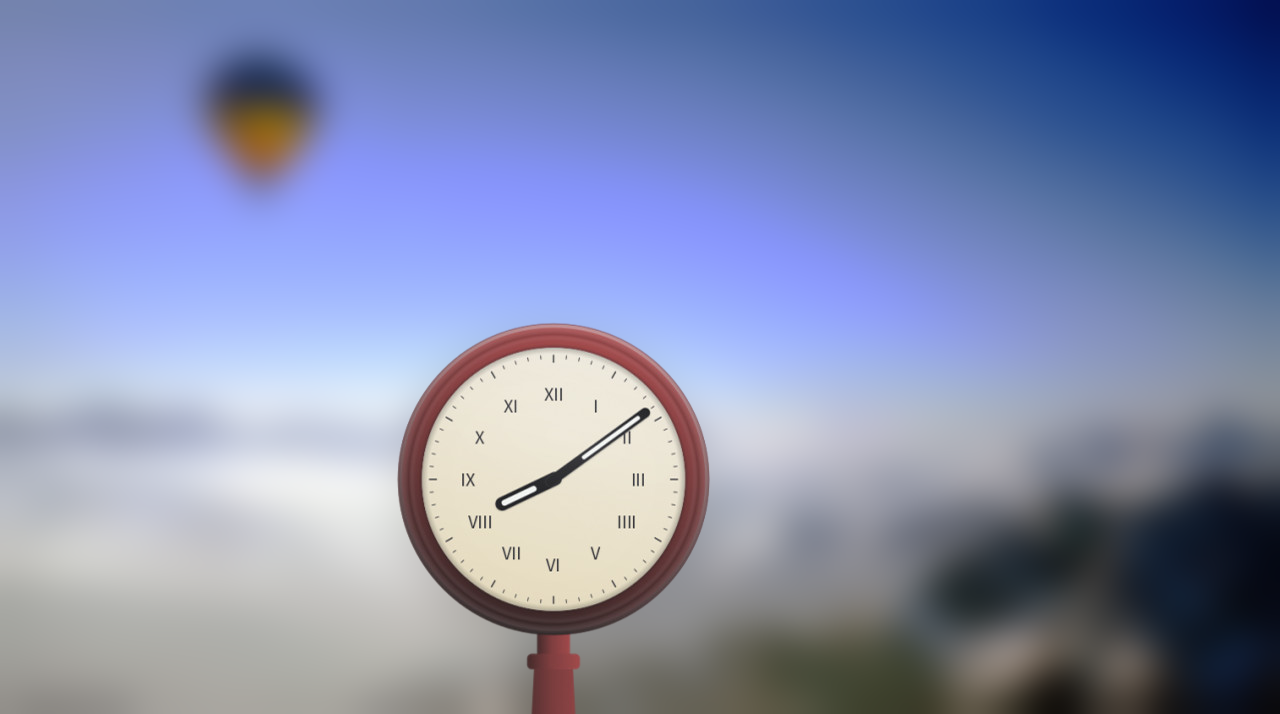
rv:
8.09
